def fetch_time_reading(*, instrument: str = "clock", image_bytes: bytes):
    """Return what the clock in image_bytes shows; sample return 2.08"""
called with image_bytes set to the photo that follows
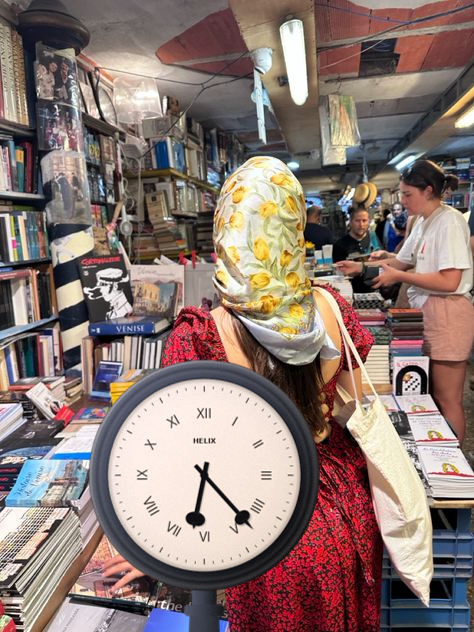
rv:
6.23
